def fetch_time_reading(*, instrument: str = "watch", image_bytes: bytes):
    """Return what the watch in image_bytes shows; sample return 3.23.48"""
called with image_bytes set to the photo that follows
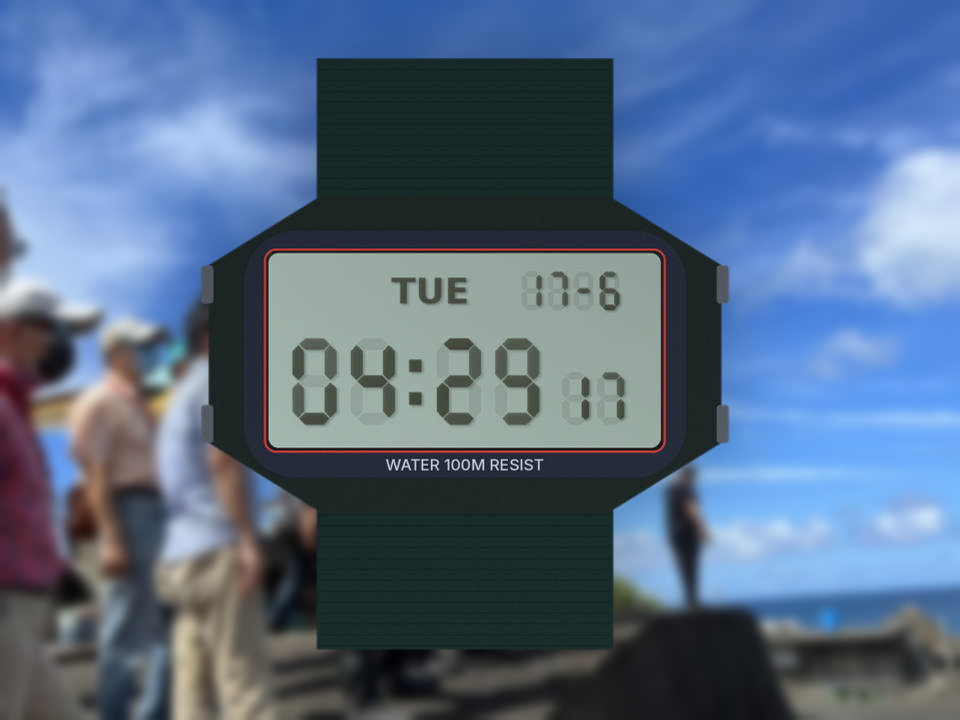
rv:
4.29.17
